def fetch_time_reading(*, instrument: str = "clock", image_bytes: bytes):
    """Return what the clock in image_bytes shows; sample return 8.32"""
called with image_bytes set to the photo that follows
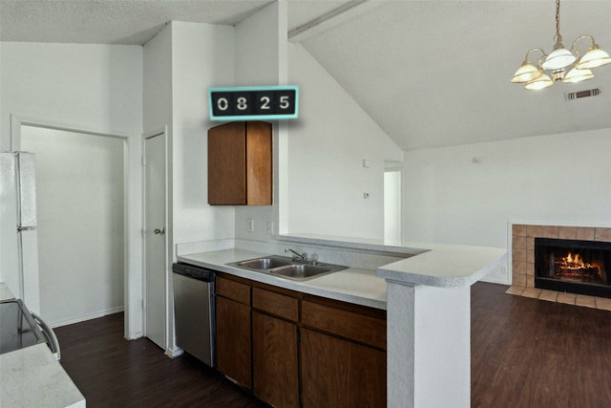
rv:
8.25
